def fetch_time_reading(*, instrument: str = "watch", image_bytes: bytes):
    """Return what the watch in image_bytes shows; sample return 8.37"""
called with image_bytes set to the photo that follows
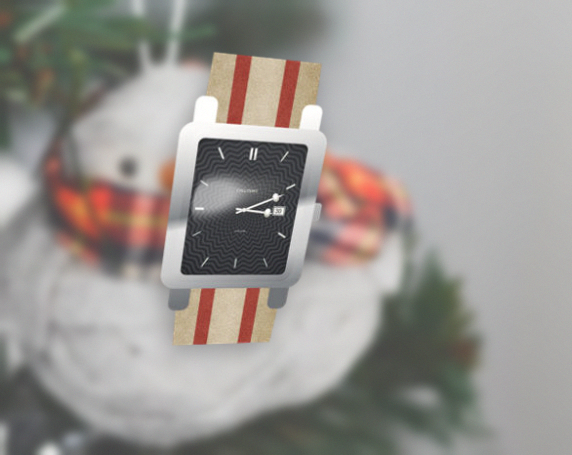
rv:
3.11
